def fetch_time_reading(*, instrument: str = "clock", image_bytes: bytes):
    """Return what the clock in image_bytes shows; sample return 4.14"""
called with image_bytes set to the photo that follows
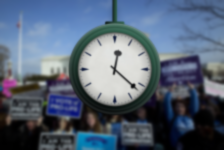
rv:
12.22
